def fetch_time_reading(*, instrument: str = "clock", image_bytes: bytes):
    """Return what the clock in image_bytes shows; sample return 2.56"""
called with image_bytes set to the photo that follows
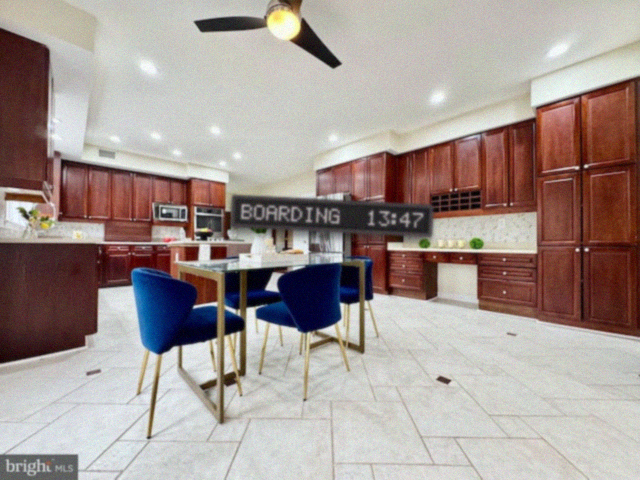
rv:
13.47
